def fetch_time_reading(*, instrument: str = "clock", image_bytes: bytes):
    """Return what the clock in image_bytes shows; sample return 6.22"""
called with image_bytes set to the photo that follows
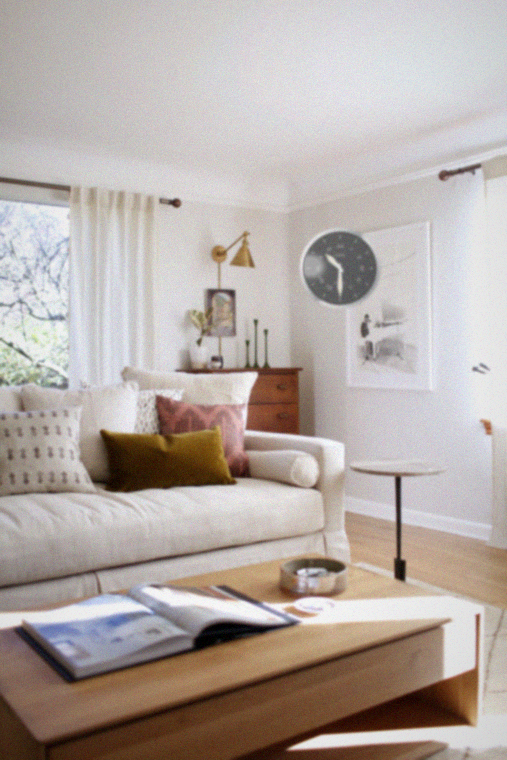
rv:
10.30
